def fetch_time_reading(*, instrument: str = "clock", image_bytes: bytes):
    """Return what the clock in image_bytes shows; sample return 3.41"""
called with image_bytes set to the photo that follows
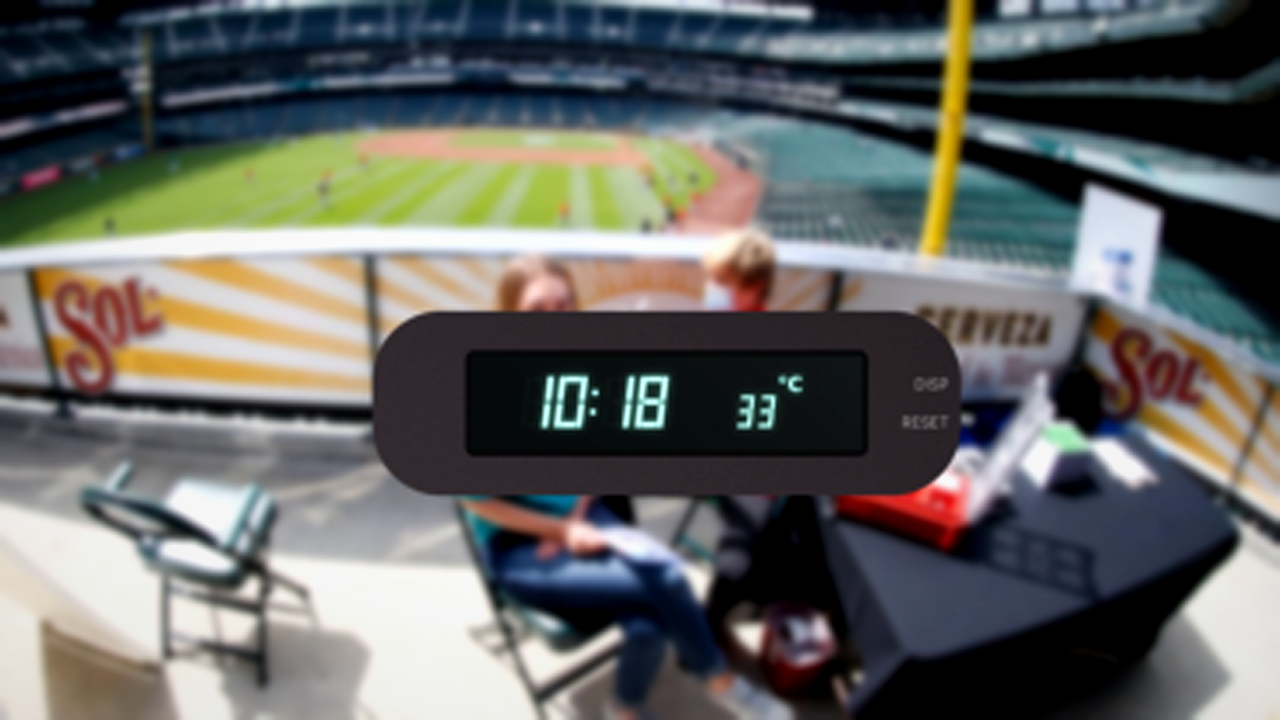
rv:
10.18
